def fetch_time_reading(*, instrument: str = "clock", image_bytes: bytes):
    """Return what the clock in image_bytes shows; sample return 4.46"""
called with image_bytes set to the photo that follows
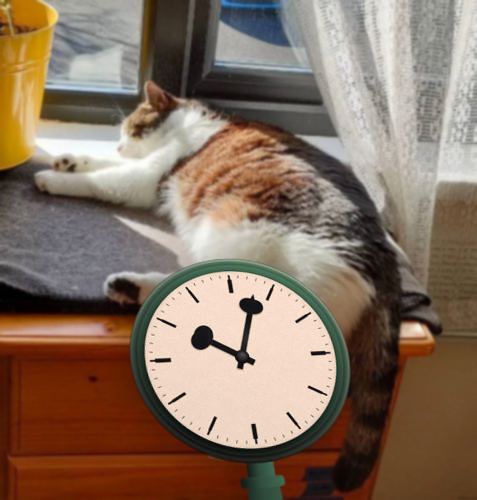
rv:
10.03
